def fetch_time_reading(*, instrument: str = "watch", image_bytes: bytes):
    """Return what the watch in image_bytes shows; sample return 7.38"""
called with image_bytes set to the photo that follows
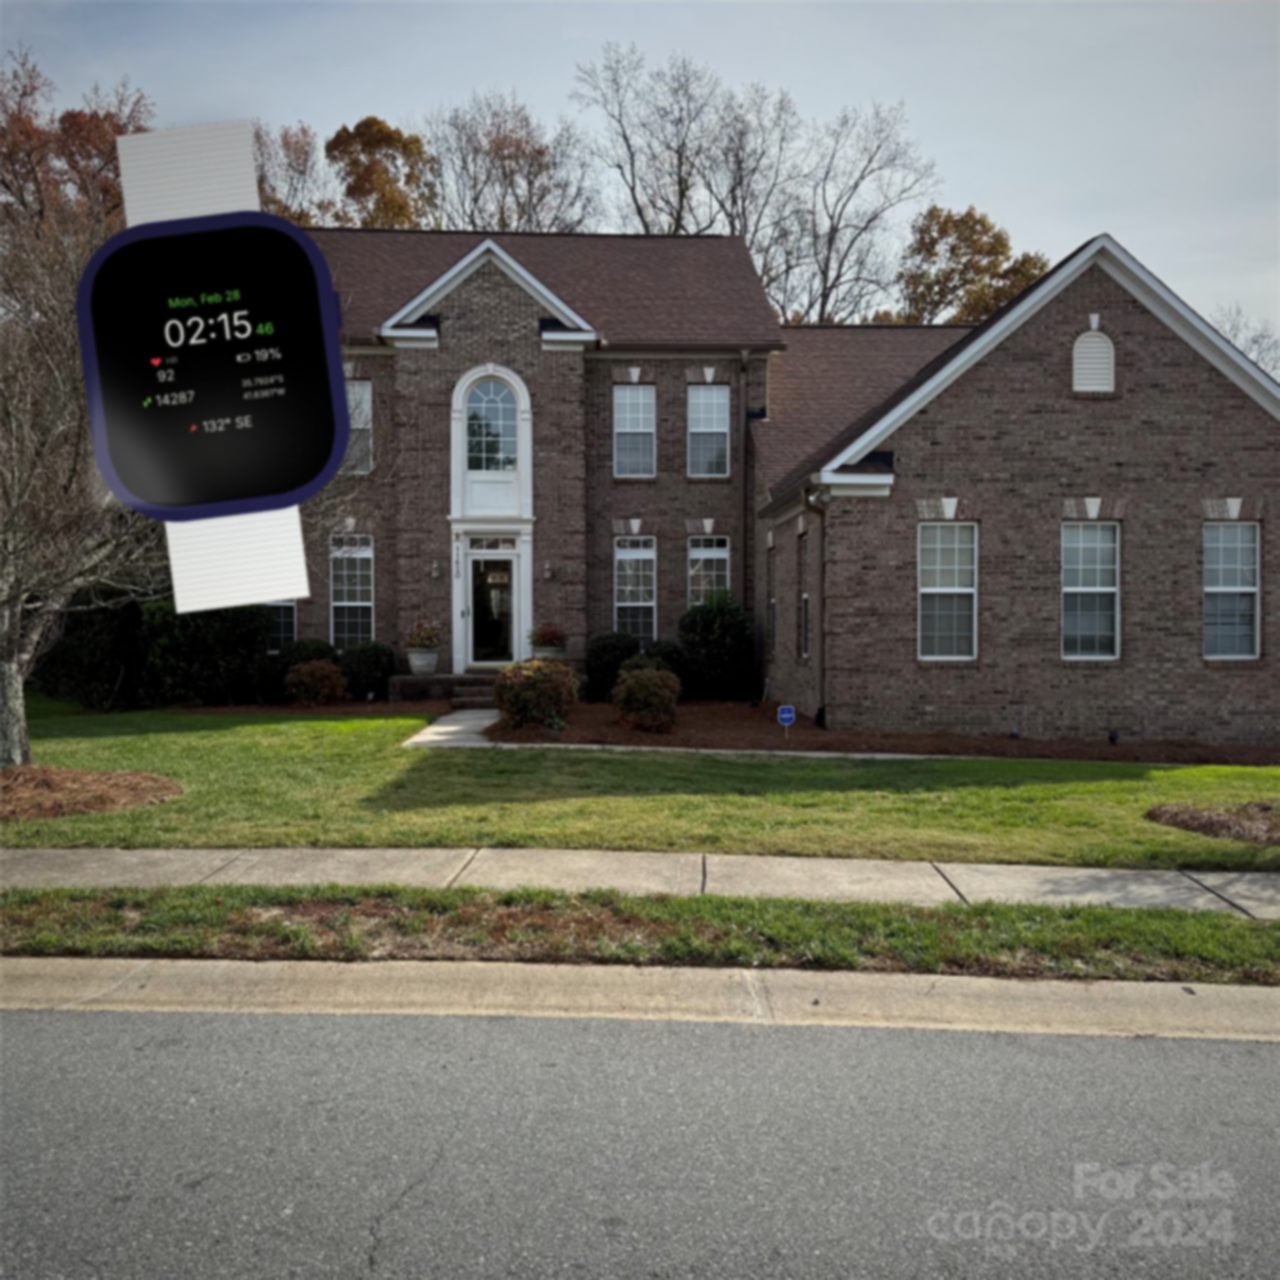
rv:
2.15
